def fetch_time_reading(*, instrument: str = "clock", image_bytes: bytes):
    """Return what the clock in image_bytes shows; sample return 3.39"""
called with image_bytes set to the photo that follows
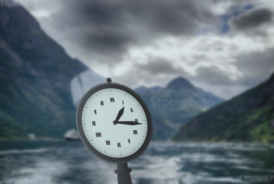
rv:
1.16
